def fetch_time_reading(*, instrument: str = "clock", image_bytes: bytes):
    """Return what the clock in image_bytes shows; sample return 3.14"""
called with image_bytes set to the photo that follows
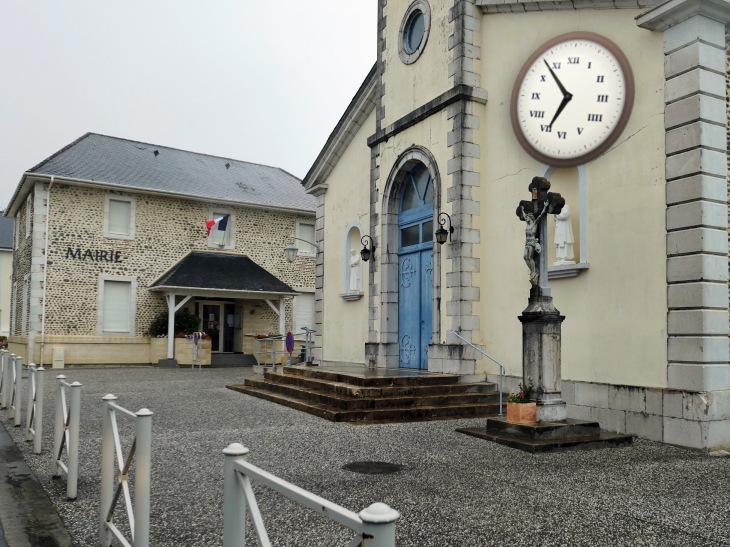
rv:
6.53
